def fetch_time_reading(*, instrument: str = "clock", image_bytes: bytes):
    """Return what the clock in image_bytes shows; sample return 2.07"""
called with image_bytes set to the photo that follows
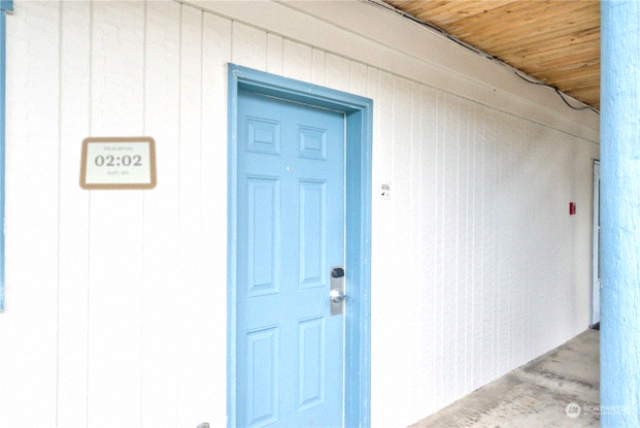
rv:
2.02
